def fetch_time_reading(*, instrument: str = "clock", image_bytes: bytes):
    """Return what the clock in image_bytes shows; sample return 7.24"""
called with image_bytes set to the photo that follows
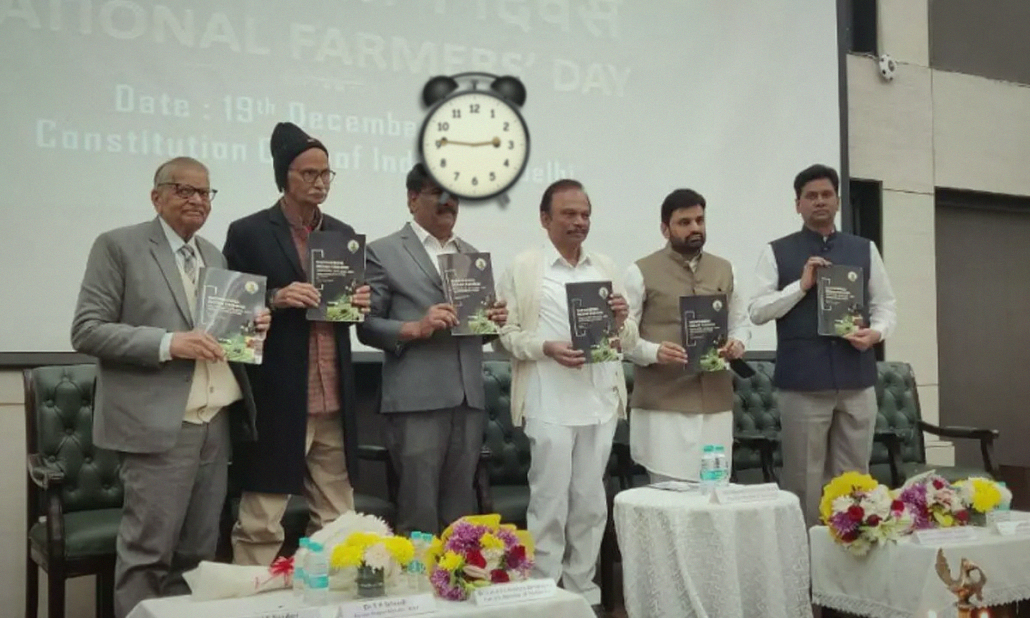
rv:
2.46
